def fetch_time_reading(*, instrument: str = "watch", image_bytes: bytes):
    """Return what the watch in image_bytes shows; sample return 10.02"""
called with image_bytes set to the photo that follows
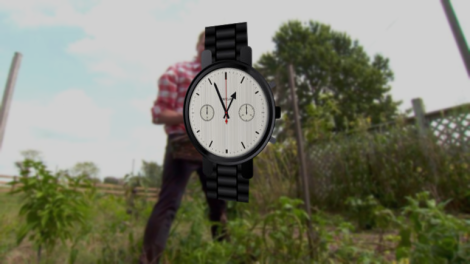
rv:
12.56
